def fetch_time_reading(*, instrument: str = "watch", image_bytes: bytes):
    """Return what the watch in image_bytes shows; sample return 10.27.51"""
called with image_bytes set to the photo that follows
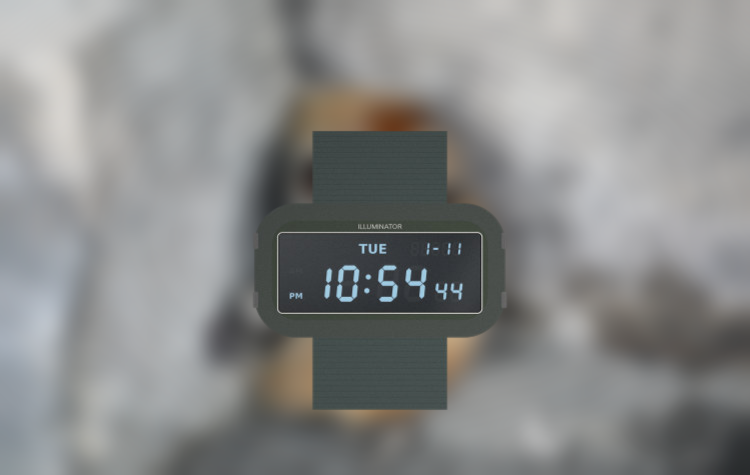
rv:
10.54.44
